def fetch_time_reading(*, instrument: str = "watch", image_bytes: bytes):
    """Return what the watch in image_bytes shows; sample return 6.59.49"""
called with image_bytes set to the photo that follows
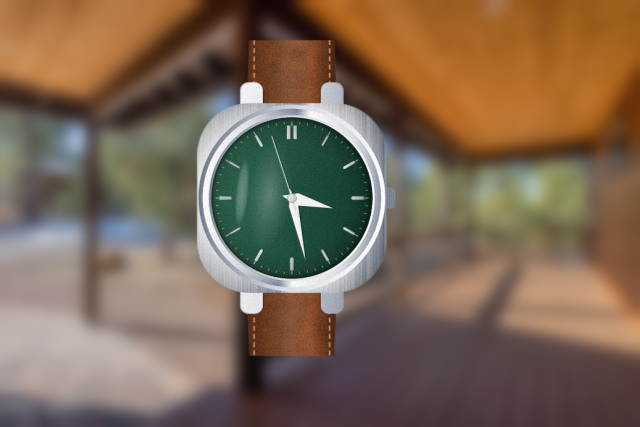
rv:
3.27.57
